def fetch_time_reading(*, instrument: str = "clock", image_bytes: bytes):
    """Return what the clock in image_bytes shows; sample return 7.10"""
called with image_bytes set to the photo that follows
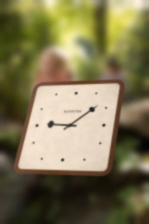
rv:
9.08
